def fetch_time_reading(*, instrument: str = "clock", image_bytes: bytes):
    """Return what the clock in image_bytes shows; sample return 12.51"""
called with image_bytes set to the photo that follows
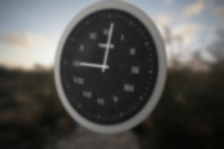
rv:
9.01
